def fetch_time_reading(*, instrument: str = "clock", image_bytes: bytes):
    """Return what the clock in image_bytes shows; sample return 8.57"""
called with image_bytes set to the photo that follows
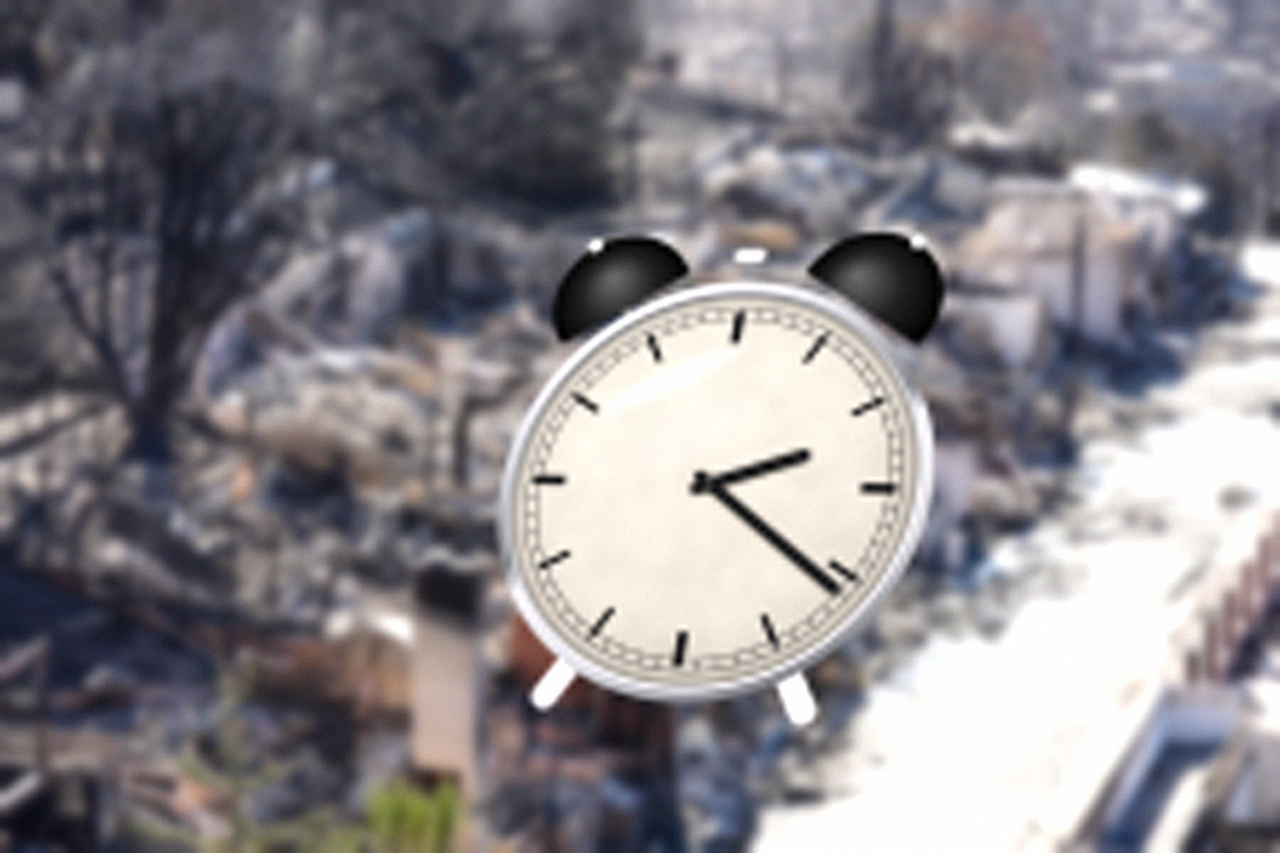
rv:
2.21
